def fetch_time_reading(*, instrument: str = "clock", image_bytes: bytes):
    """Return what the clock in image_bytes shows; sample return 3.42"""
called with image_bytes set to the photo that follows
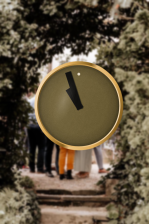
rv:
10.57
